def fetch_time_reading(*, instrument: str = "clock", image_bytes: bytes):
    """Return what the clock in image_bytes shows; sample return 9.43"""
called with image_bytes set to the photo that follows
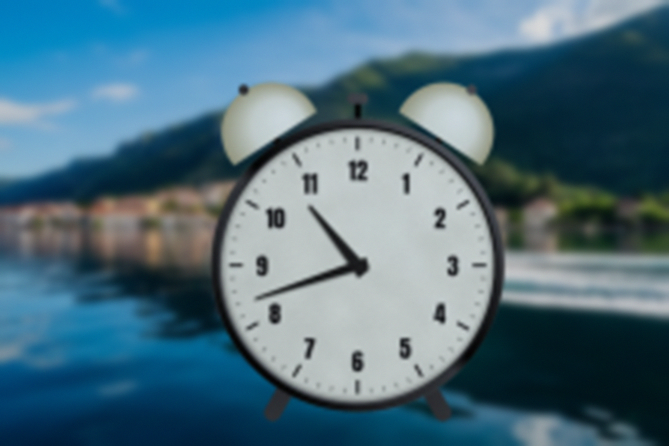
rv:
10.42
